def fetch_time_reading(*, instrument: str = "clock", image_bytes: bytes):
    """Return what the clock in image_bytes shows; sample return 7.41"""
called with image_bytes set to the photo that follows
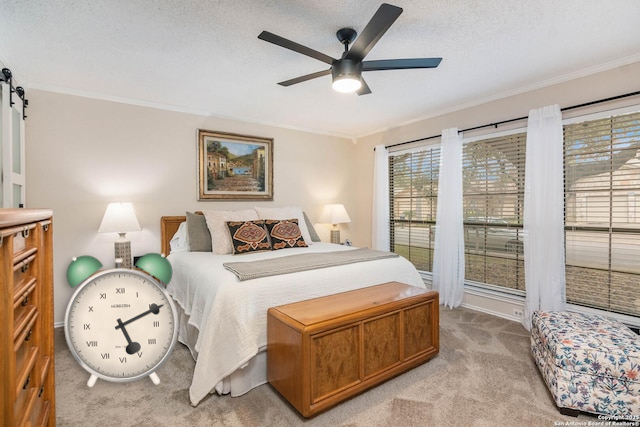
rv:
5.11
